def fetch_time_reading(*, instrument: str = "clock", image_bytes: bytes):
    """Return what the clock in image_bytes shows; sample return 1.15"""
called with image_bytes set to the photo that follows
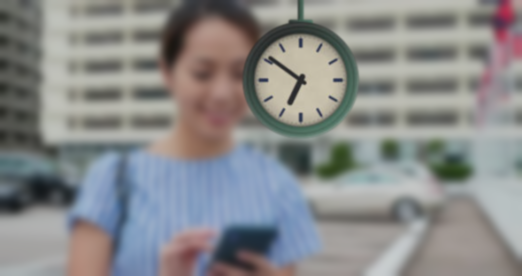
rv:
6.51
